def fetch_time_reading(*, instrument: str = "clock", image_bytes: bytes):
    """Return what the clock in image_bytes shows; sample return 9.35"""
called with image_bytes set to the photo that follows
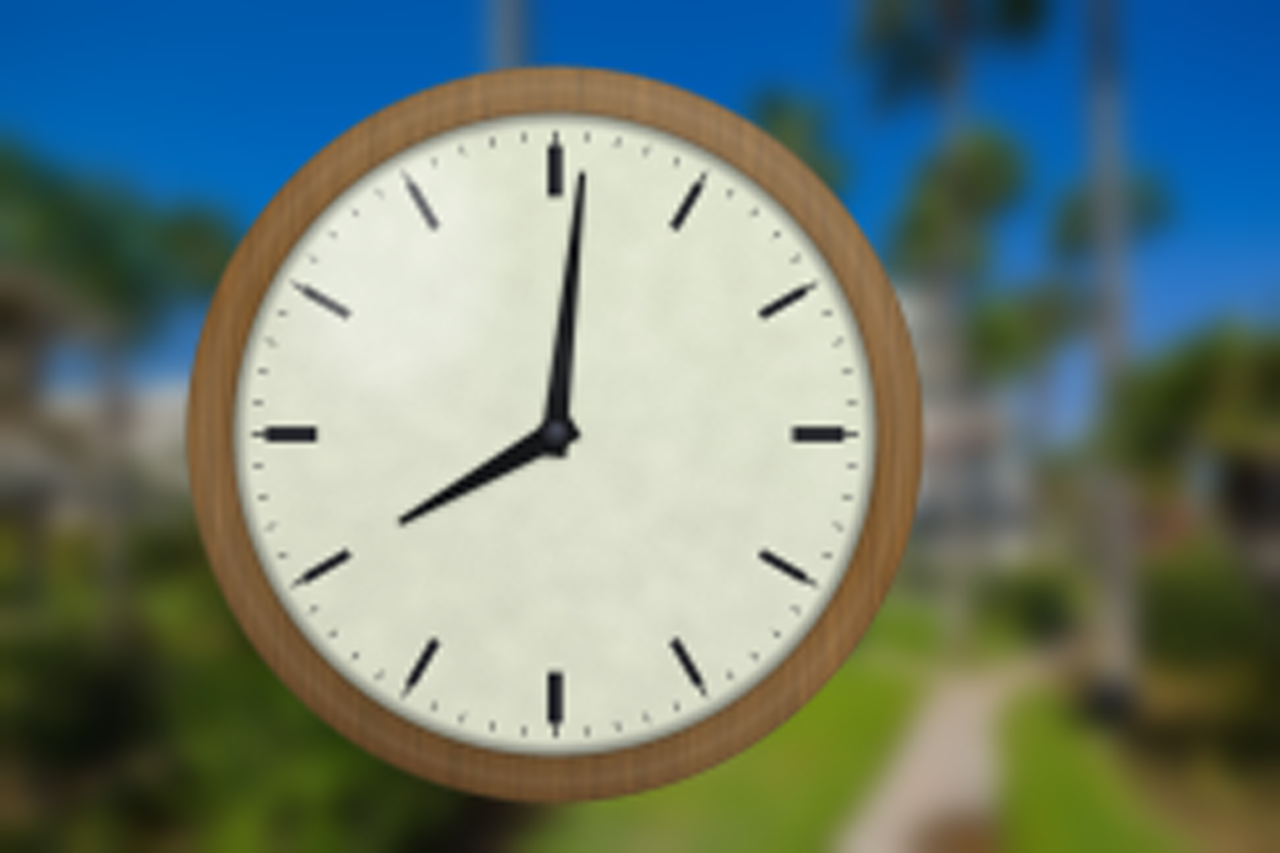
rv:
8.01
